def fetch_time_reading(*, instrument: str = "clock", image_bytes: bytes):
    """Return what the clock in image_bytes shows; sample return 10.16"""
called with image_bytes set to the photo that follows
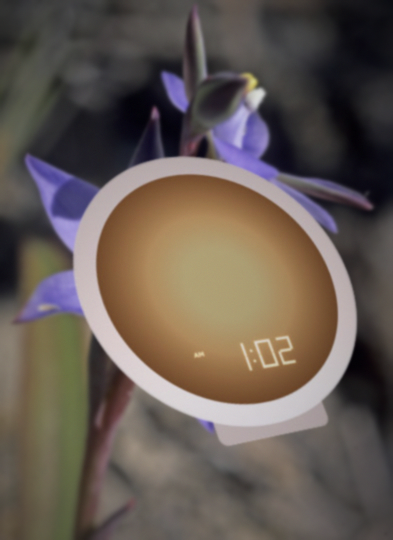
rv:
1.02
